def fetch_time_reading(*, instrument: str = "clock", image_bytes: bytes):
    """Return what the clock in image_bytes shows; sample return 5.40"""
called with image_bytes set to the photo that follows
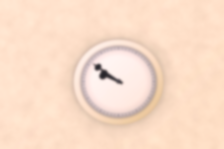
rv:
9.51
